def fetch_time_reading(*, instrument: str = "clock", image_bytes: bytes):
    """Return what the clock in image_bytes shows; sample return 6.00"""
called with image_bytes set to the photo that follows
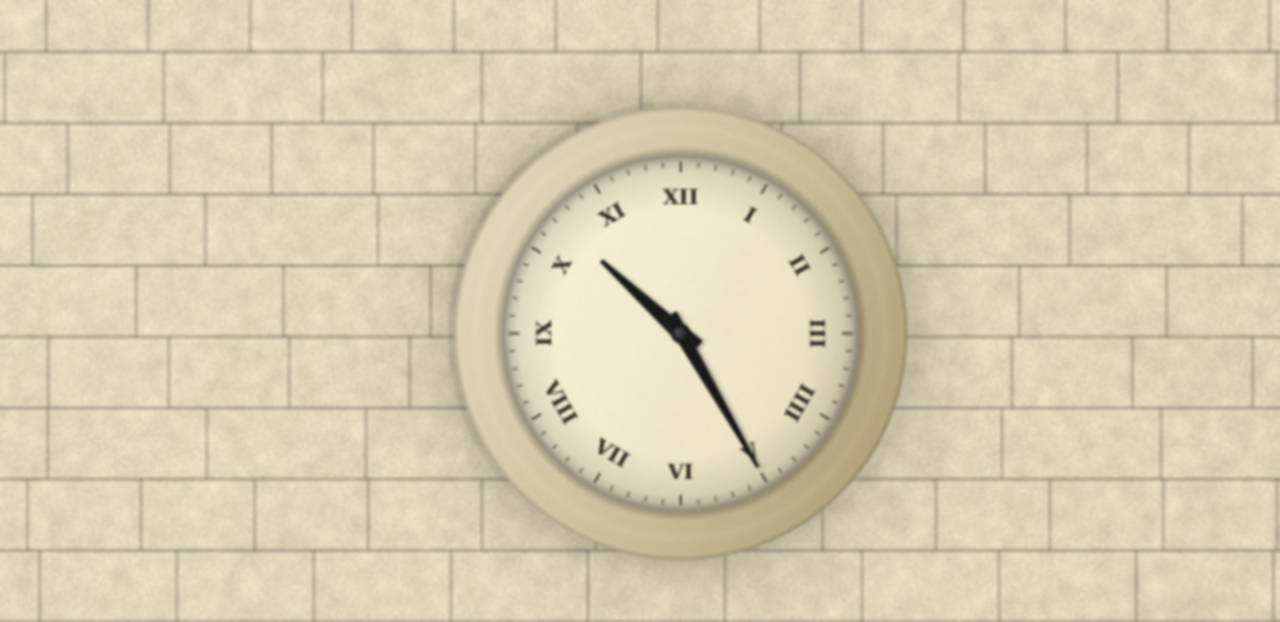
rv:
10.25
